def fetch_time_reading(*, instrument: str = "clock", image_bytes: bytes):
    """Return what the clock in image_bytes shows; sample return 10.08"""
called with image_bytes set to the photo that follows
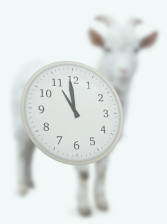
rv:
10.59
